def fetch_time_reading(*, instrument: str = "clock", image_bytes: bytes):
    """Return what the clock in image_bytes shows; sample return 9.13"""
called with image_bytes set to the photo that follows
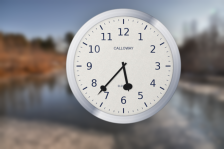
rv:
5.37
